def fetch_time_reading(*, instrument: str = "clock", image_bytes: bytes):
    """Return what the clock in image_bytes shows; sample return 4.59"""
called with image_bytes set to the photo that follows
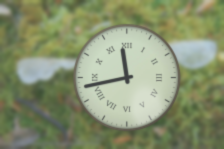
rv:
11.43
